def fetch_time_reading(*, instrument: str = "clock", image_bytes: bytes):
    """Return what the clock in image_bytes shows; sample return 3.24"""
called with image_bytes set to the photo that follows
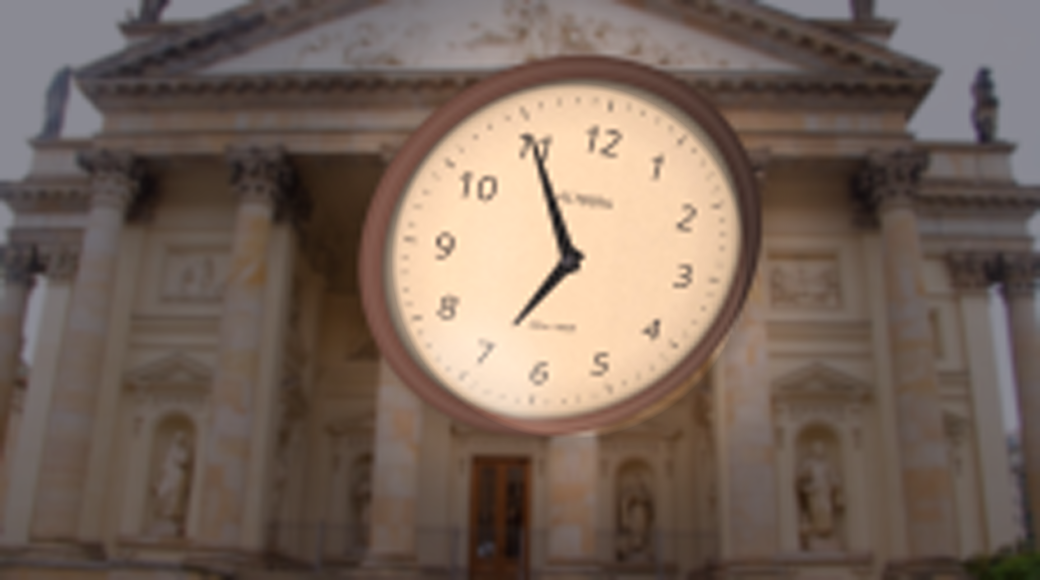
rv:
6.55
